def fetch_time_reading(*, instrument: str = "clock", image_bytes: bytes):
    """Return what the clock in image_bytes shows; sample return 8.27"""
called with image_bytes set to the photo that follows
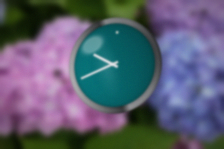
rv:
9.40
